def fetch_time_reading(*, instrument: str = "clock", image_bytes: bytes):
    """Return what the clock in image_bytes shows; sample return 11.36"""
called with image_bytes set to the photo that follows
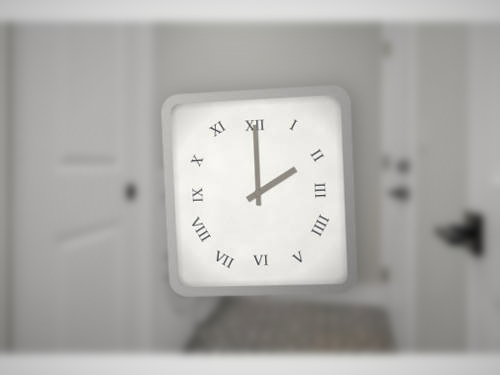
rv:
2.00
